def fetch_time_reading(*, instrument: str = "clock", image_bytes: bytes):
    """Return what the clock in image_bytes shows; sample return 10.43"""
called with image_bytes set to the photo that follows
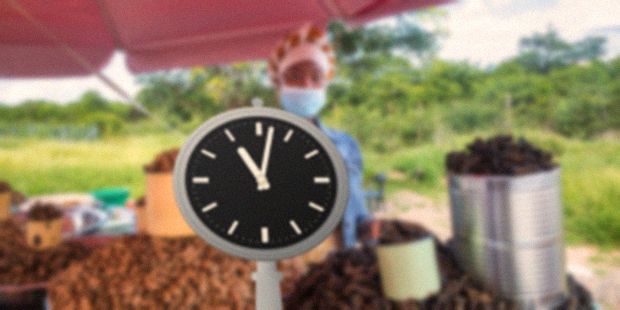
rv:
11.02
